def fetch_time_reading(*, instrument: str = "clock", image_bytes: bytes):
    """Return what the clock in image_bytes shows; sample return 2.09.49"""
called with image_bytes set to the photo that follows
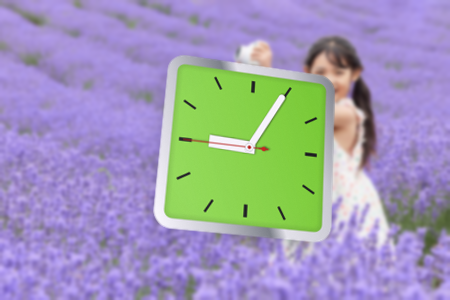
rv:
9.04.45
